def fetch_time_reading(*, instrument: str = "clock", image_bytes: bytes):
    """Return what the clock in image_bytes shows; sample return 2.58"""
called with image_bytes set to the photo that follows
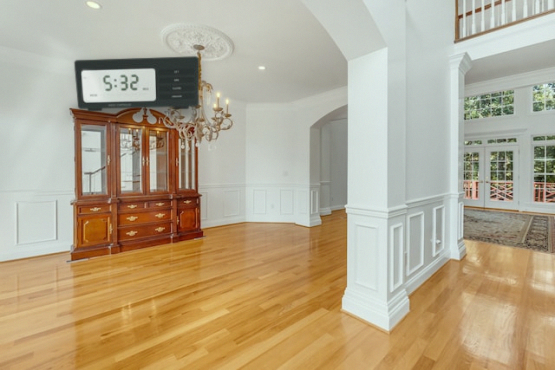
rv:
5.32
